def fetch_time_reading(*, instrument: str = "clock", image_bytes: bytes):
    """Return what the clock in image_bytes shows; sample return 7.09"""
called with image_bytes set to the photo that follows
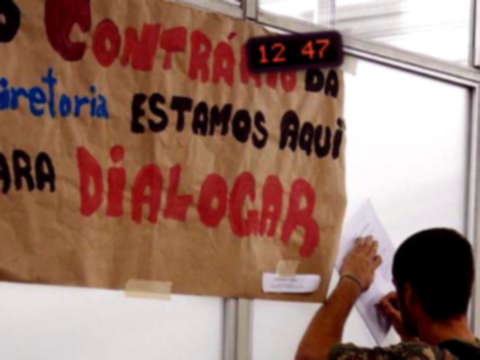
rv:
12.47
